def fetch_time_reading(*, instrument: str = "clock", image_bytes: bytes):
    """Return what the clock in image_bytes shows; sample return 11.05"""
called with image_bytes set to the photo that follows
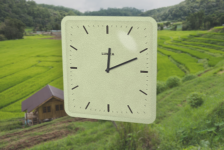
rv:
12.11
